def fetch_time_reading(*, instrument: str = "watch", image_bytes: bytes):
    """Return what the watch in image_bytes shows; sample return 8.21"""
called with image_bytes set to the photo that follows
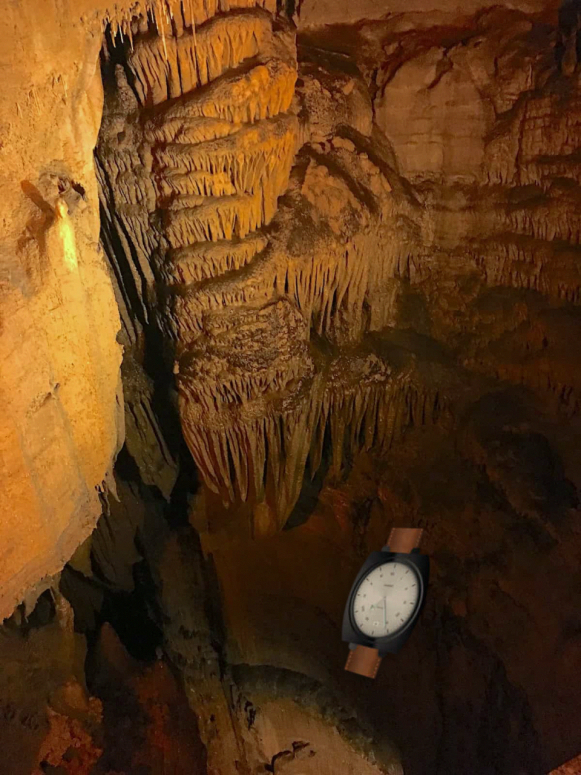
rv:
7.26
